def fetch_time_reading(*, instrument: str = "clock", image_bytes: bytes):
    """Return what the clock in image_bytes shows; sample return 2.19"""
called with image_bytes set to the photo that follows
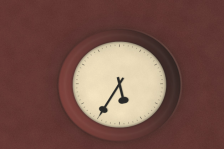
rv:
5.35
